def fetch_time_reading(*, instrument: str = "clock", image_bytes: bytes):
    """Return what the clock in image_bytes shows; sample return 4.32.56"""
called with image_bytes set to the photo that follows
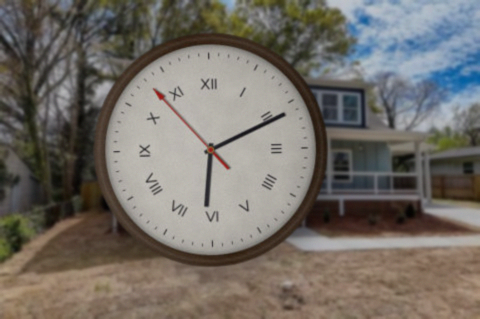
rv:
6.10.53
